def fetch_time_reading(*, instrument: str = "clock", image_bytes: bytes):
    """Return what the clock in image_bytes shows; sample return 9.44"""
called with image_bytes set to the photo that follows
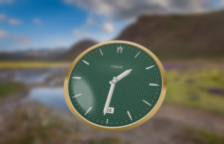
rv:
1.31
